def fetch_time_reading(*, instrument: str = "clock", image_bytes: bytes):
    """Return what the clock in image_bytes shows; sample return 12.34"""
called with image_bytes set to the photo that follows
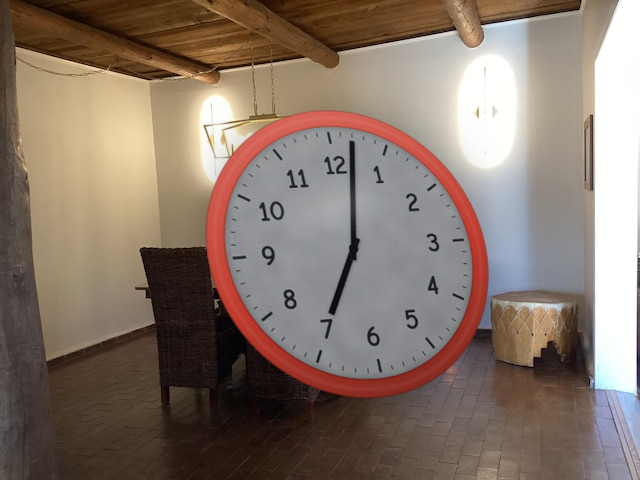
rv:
7.02
